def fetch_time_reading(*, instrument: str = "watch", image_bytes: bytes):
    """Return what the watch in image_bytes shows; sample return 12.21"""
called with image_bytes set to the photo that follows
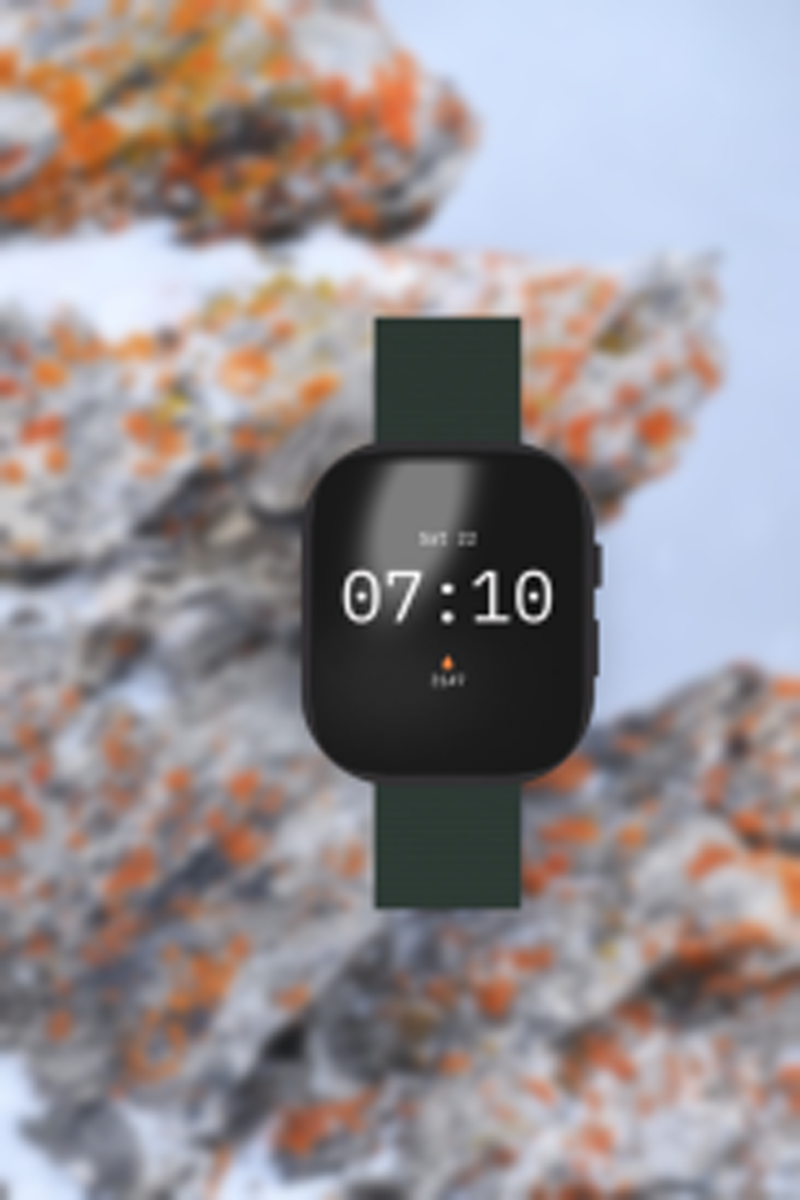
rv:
7.10
